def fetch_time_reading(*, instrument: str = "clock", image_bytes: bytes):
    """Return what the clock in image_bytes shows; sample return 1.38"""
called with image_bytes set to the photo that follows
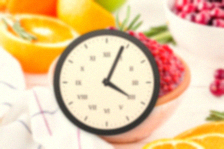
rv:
4.04
